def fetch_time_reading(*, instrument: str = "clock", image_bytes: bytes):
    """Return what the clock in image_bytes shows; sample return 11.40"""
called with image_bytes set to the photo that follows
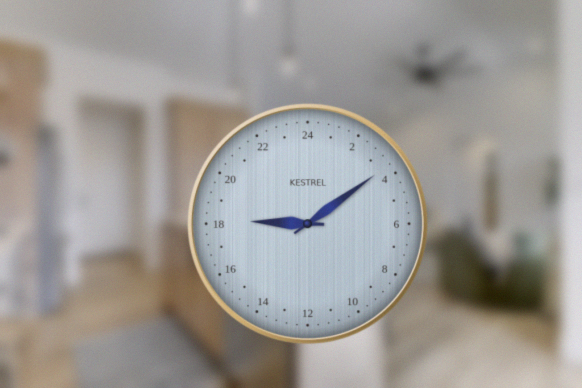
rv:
18.09
